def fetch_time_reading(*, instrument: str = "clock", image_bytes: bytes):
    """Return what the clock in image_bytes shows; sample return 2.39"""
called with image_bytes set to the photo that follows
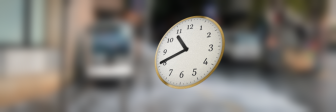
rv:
10.41
